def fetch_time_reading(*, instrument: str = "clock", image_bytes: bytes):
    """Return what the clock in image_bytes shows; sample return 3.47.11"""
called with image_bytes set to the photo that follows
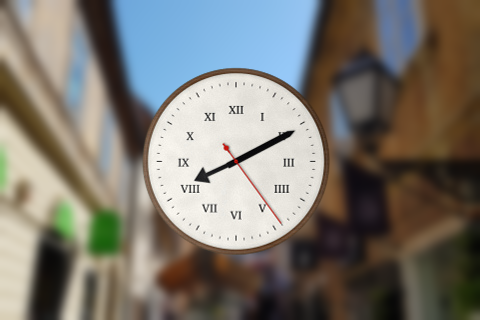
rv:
8.10.24
